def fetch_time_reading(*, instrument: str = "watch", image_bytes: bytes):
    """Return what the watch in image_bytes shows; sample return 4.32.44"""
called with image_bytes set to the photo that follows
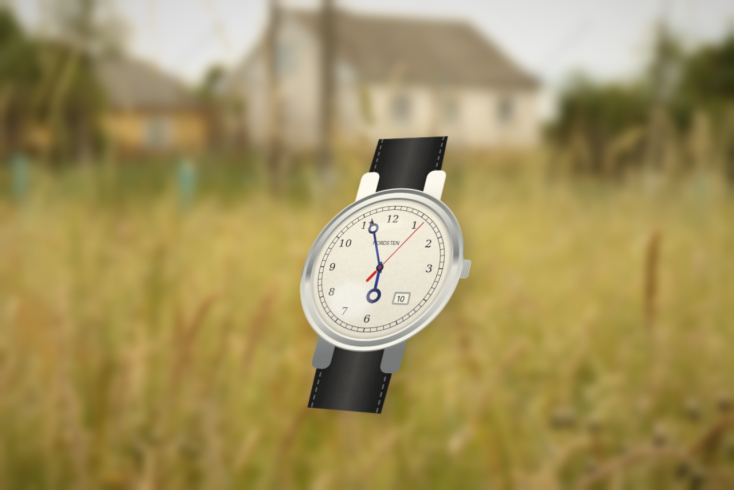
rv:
5.56.06
